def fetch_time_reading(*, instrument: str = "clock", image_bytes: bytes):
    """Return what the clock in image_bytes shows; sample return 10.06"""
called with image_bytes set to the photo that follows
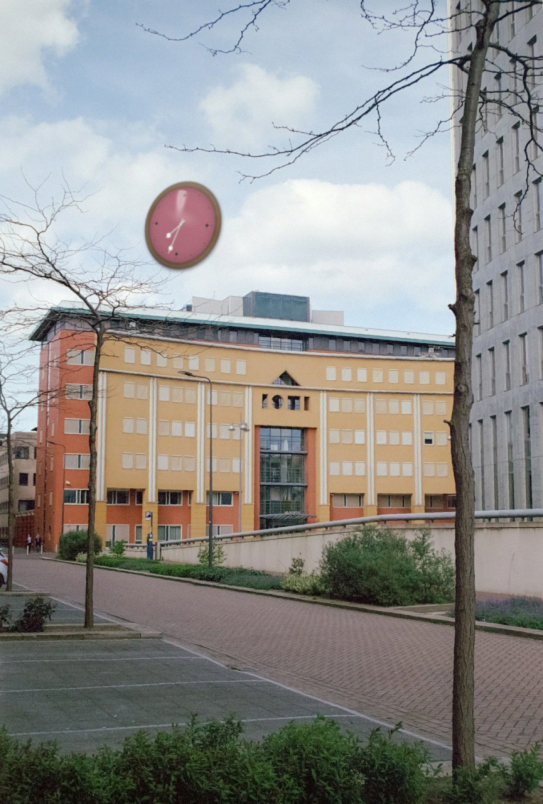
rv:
7.33
